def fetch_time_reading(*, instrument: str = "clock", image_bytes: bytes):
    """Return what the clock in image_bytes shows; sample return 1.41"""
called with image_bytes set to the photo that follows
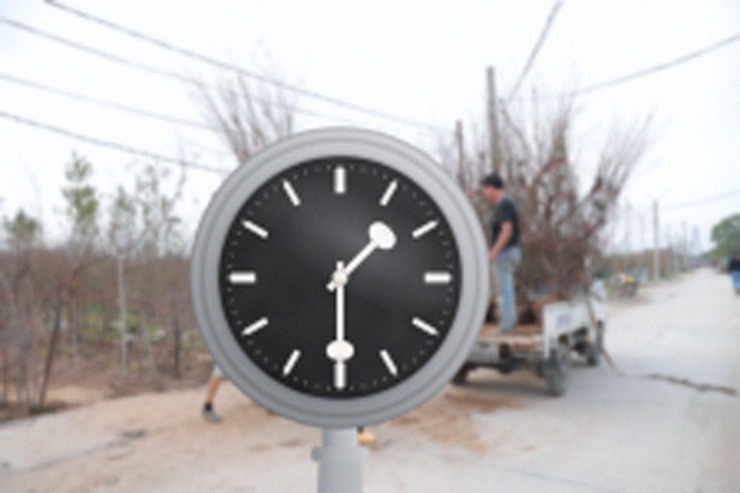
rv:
1.30
